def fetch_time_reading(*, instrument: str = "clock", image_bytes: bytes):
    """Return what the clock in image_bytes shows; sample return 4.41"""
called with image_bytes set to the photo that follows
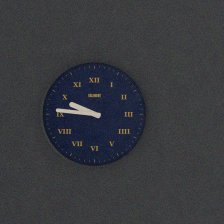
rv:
9.46
